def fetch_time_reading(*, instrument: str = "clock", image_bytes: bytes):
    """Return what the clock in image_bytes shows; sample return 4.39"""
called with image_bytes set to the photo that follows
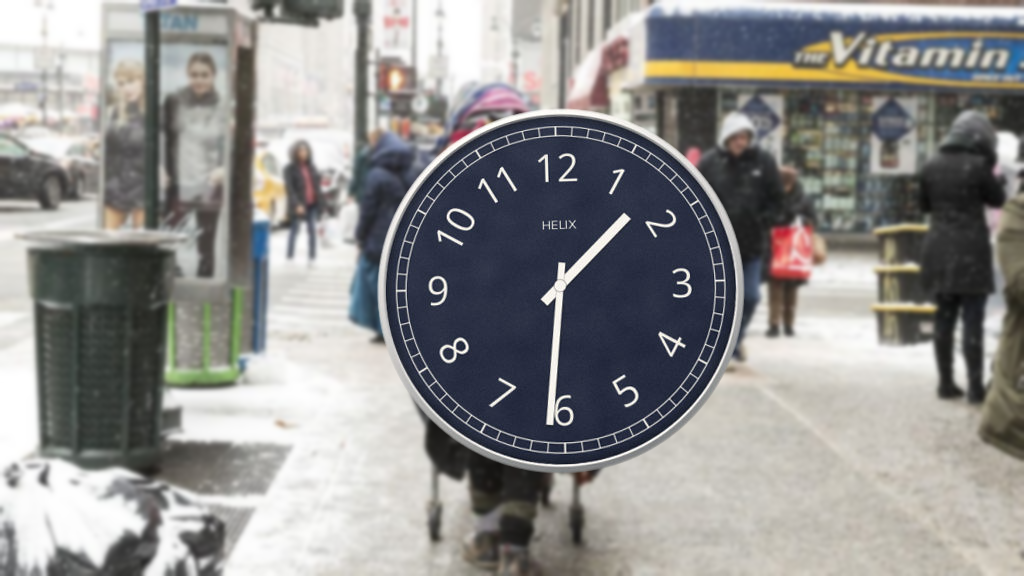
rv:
1.31
